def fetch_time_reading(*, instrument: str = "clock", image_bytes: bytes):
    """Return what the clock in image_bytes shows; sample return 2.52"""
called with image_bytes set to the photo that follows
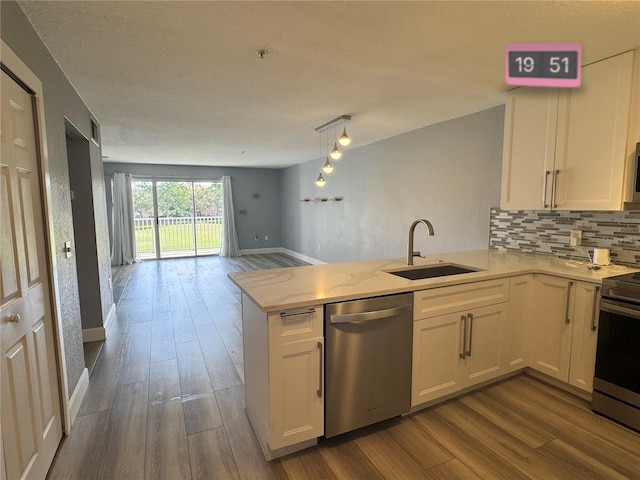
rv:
19.51
